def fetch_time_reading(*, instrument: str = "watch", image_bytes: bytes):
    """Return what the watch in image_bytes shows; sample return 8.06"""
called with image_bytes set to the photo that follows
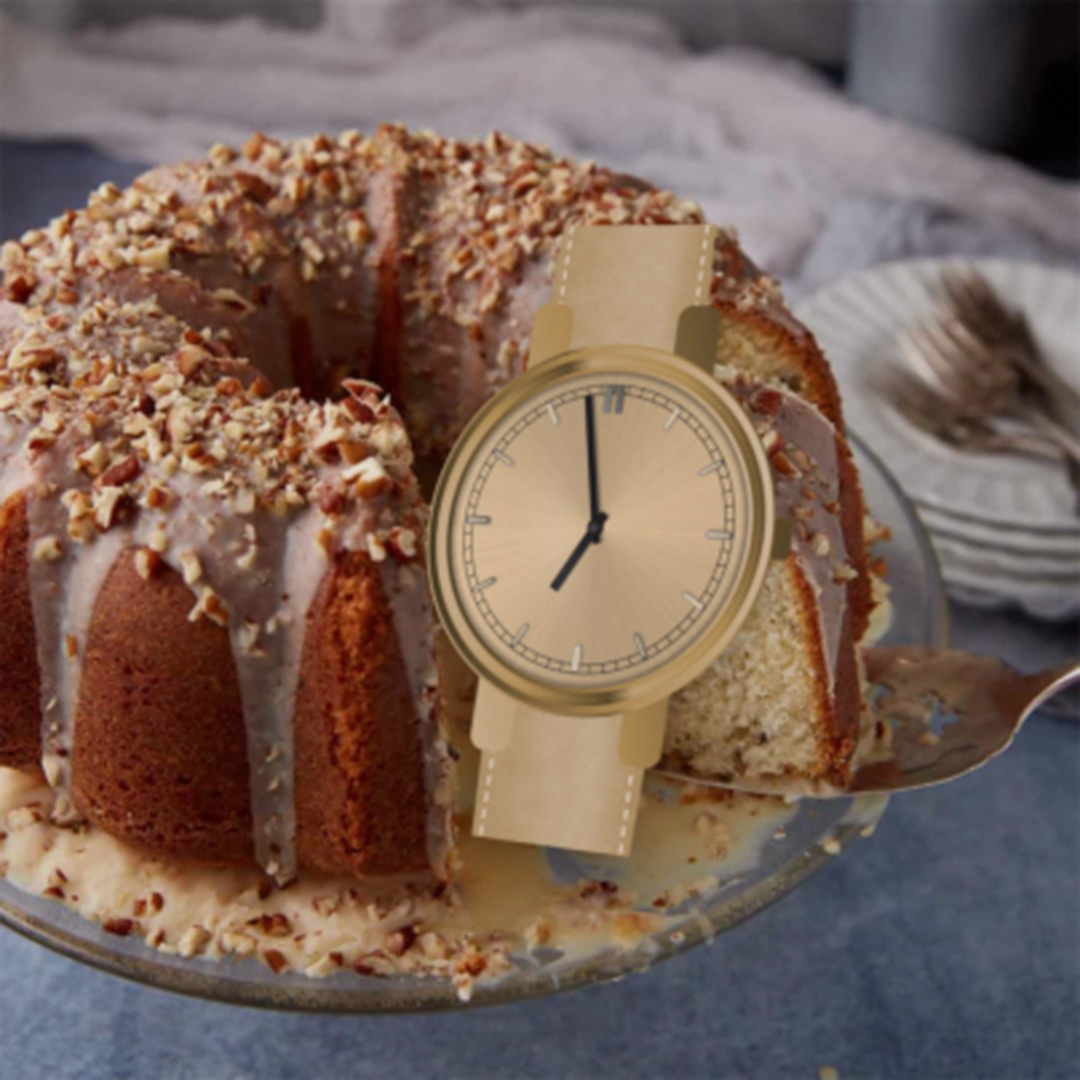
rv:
6.58
